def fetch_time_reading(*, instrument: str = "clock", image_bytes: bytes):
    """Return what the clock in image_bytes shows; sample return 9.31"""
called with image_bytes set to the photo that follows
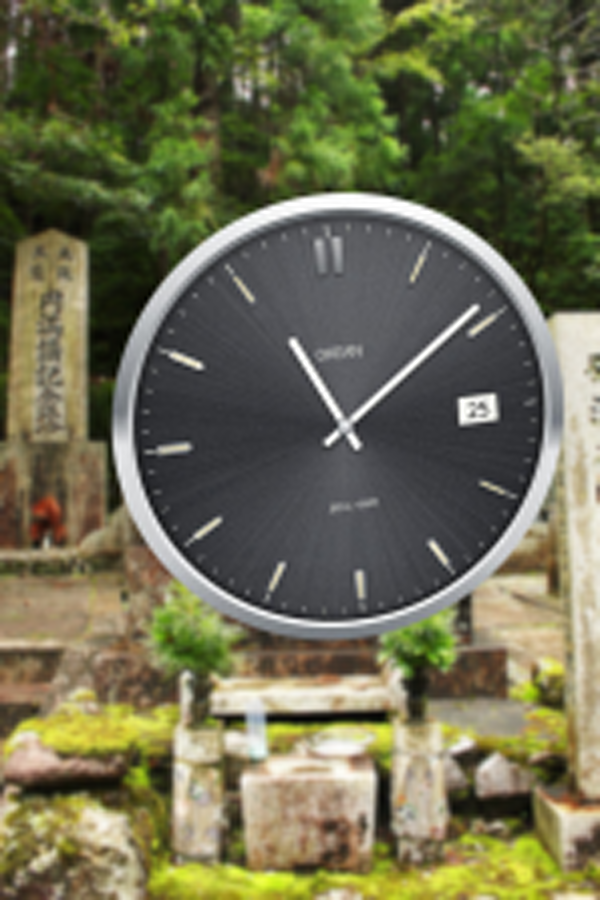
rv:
11.09
